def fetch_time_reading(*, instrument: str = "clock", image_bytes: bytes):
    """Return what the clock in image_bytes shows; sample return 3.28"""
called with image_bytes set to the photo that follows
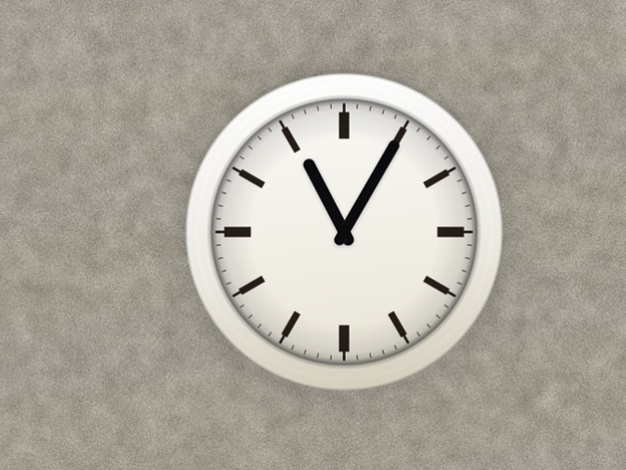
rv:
11.05
